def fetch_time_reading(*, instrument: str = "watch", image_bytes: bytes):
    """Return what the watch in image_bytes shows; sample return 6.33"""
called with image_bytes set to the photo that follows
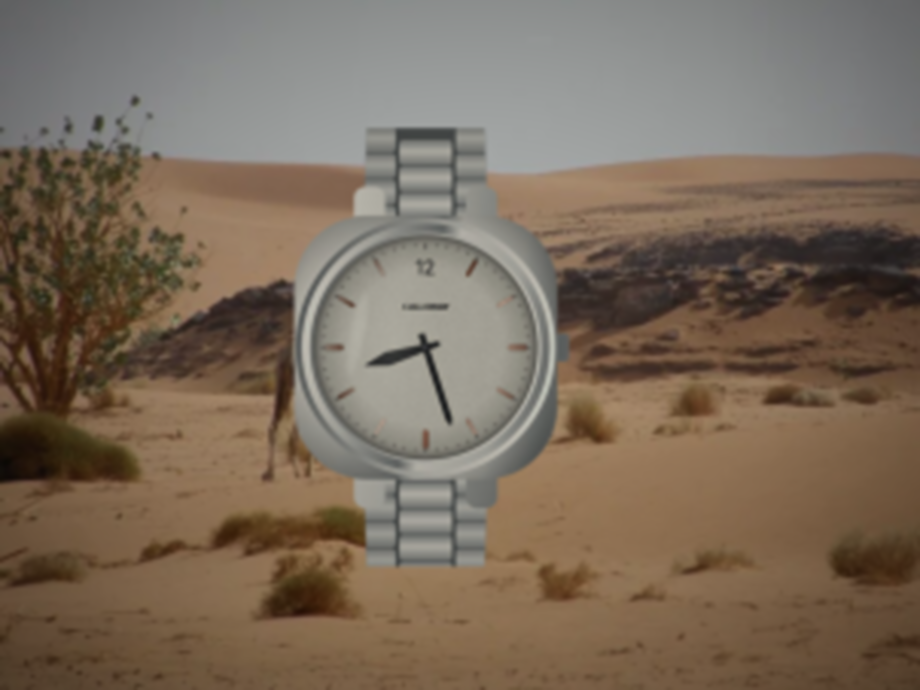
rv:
8.27
